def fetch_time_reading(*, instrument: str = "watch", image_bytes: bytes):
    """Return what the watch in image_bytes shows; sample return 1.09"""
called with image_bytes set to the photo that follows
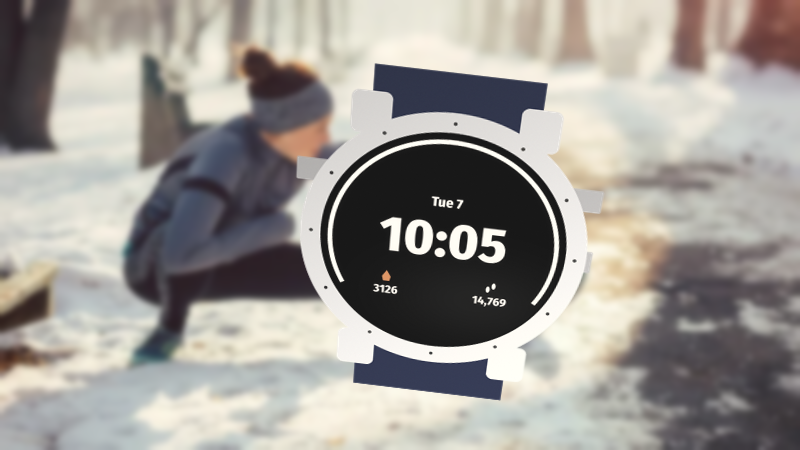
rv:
10.05
